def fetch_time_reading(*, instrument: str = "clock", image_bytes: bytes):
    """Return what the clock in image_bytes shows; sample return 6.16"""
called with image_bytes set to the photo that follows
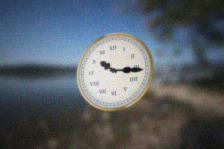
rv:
10.16
